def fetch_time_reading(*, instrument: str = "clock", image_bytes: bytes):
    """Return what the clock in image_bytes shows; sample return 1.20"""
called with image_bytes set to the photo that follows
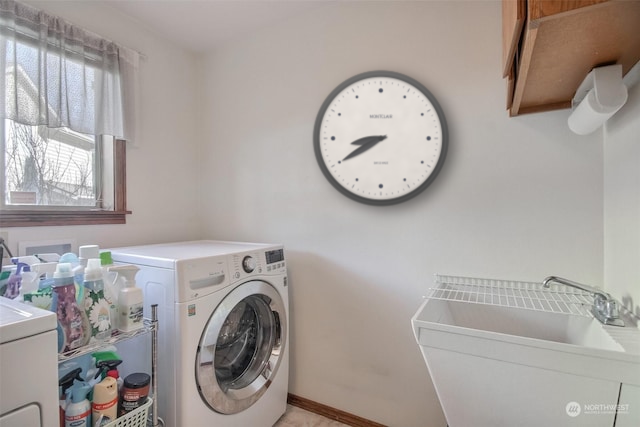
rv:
8.40
